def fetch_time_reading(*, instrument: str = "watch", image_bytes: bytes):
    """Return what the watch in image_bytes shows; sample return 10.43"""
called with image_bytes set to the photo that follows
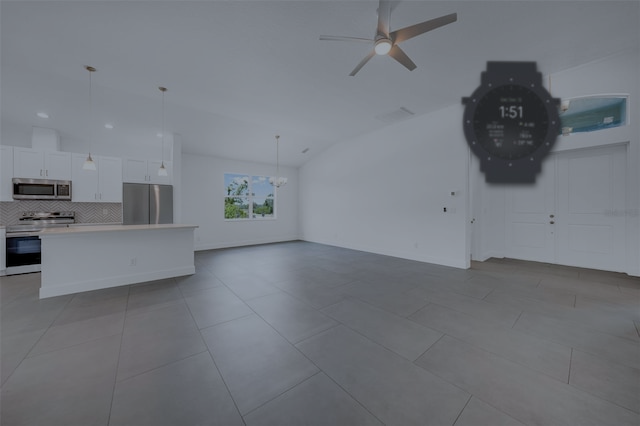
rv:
1.51
